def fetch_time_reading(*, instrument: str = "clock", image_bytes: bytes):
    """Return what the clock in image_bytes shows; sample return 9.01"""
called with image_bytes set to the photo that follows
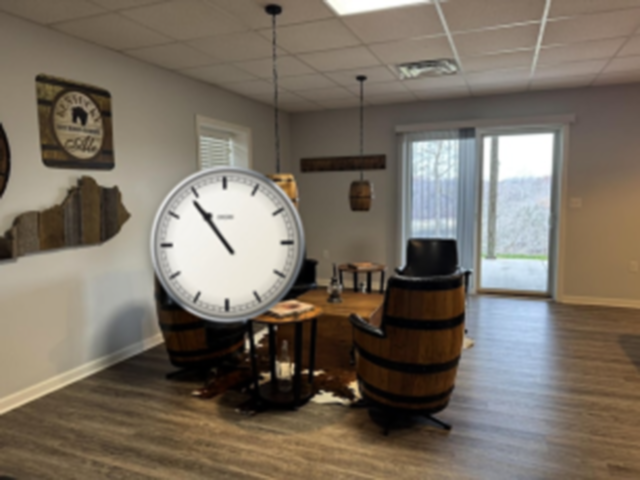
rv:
10.54
